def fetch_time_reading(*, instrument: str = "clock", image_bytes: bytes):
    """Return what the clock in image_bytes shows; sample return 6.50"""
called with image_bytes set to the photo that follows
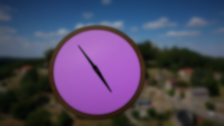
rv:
4.54
